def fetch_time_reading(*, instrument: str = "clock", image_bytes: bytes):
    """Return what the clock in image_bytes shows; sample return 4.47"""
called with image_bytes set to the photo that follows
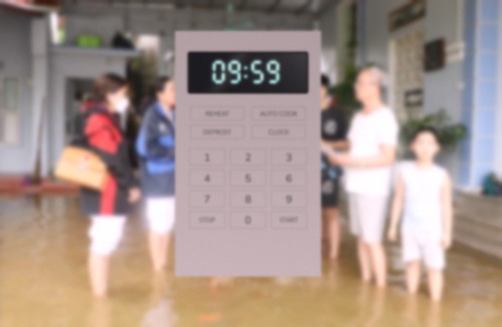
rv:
9.59
